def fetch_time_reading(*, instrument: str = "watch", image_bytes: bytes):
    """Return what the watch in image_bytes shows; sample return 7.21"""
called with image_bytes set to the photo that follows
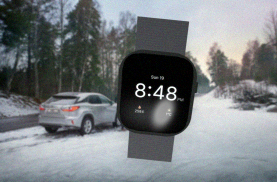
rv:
8.48
